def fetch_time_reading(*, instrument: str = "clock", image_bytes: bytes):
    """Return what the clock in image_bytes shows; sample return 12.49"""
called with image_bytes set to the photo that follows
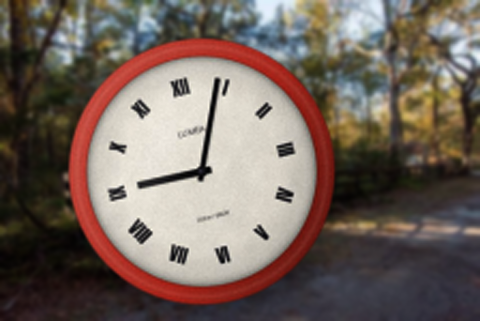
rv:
9.04
